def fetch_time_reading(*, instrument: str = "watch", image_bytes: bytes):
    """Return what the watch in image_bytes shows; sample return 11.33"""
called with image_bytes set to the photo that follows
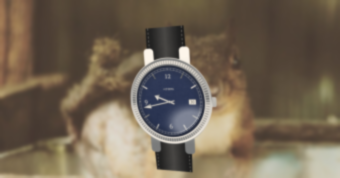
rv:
9.43
